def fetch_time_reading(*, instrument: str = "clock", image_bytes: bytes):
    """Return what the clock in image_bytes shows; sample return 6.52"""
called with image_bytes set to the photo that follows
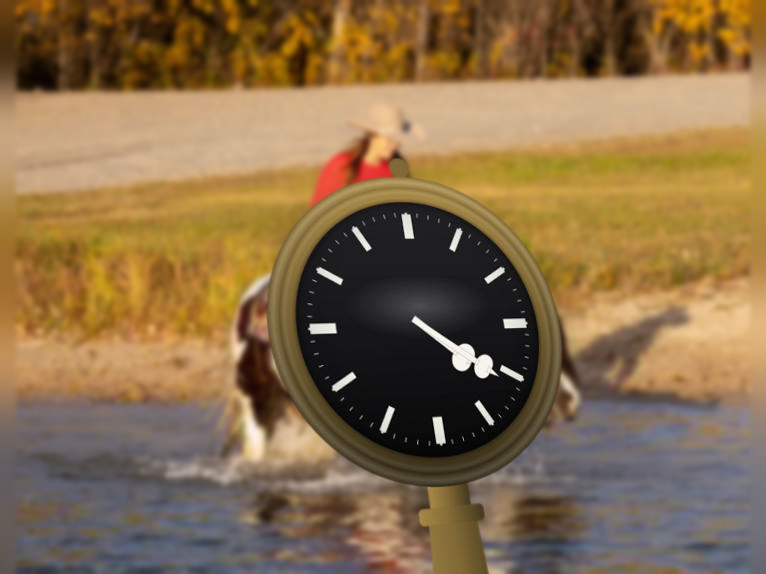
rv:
4.21
